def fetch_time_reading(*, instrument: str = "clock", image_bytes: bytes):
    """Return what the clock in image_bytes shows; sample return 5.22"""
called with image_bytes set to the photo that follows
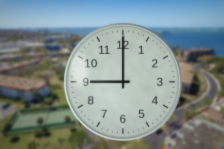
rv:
9.00
